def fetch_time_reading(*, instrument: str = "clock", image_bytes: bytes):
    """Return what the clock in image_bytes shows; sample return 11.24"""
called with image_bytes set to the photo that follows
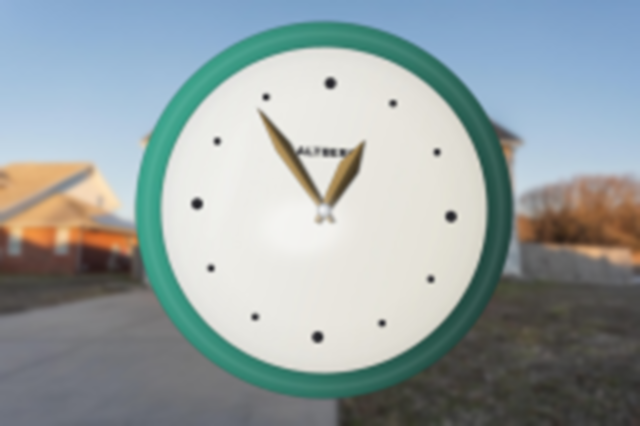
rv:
12.54
